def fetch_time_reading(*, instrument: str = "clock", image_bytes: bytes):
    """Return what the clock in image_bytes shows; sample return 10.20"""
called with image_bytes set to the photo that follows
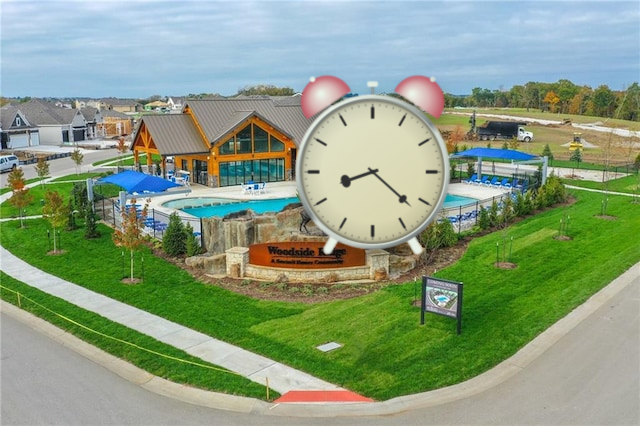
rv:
8.22
